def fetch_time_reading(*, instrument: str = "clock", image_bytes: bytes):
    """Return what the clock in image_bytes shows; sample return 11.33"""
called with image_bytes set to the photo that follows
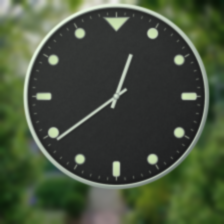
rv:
12.39
